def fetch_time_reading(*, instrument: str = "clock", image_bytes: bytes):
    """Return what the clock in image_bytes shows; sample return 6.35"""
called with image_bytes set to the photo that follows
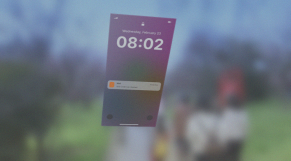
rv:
8.02
